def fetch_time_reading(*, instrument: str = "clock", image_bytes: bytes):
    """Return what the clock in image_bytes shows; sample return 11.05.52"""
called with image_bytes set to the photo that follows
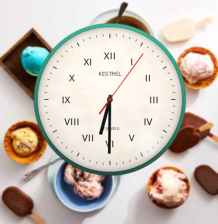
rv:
6.30.06
